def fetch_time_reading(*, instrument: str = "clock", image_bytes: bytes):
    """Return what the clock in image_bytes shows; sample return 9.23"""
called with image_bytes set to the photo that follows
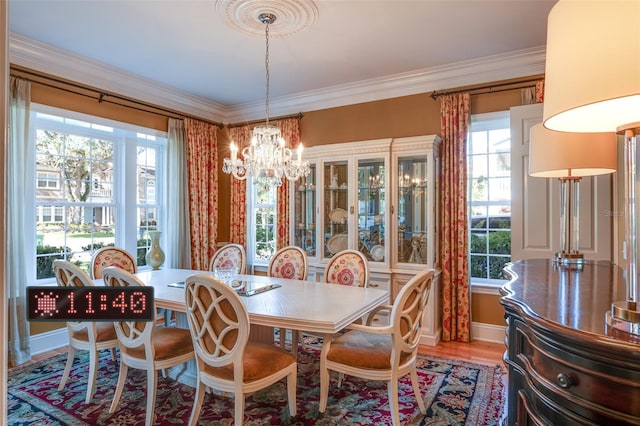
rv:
11.40
